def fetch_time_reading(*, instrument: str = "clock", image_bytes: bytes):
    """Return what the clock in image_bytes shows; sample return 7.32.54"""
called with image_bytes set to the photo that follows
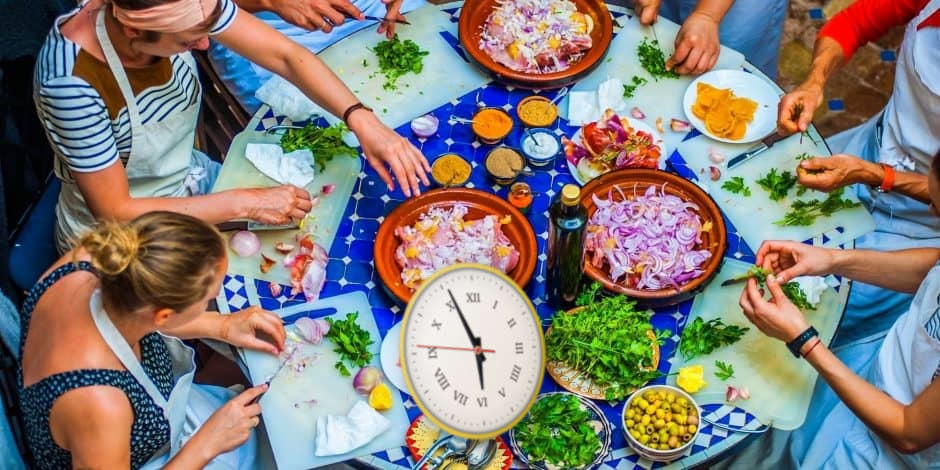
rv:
5.55.46
